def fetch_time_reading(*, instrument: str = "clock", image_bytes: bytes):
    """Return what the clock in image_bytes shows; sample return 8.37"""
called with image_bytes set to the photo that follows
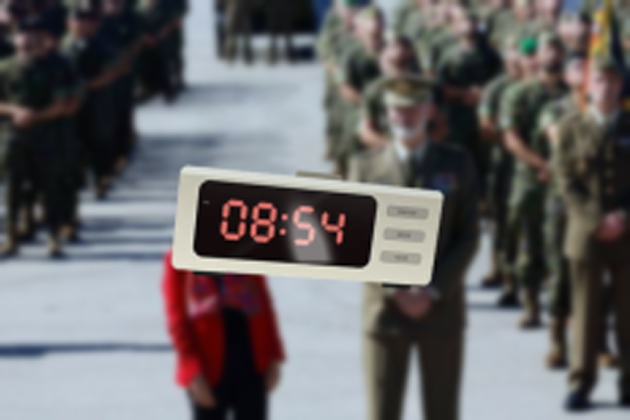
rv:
8.54
